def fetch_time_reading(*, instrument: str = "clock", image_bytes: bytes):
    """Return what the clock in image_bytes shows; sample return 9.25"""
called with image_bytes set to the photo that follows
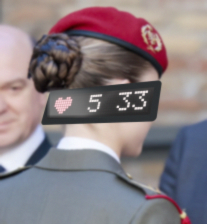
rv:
5.33
